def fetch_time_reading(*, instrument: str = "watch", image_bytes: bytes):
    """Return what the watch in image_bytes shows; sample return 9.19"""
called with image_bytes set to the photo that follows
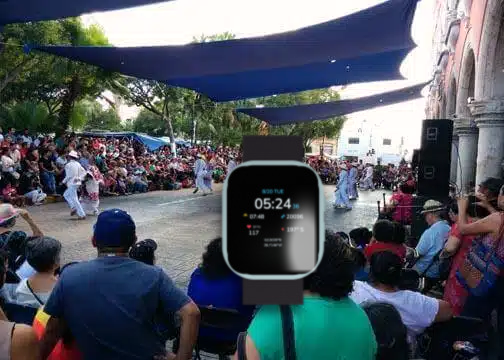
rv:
5.24
